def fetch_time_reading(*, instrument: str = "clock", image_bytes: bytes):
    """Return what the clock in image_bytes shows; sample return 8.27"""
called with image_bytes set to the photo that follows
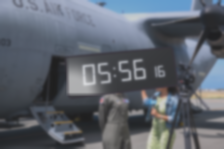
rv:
5.56
